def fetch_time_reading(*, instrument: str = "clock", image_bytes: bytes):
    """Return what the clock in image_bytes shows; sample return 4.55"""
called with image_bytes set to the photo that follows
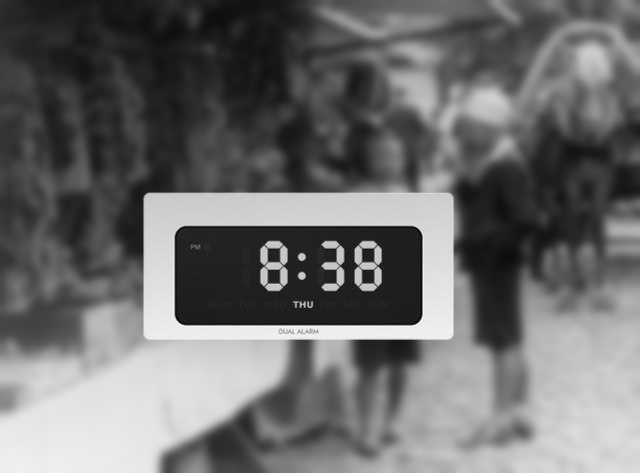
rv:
8.38
